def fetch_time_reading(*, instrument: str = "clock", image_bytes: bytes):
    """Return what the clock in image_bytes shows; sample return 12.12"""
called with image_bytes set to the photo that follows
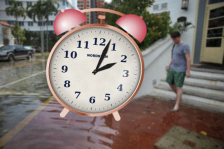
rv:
2.03
